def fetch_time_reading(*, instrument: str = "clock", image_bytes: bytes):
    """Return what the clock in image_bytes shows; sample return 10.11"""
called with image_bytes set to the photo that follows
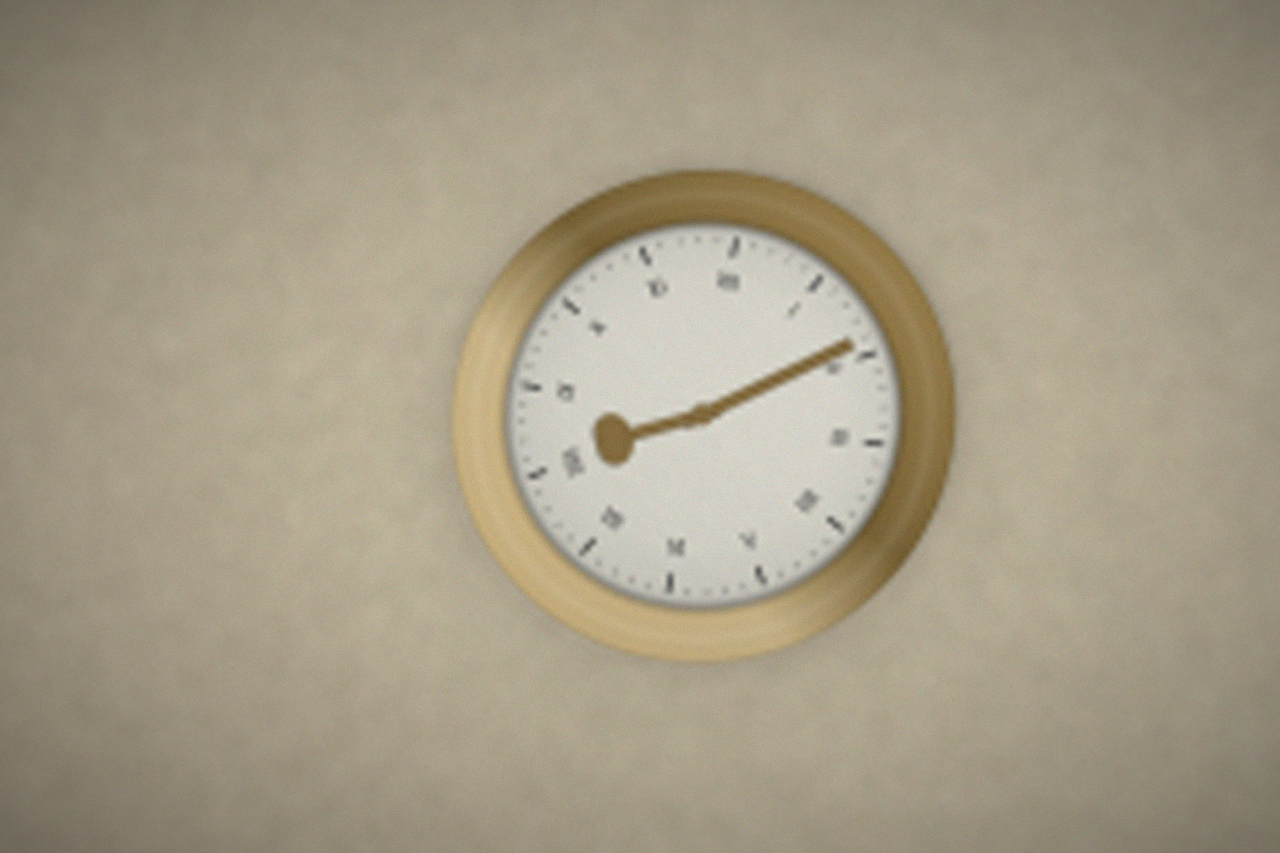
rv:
8.09
